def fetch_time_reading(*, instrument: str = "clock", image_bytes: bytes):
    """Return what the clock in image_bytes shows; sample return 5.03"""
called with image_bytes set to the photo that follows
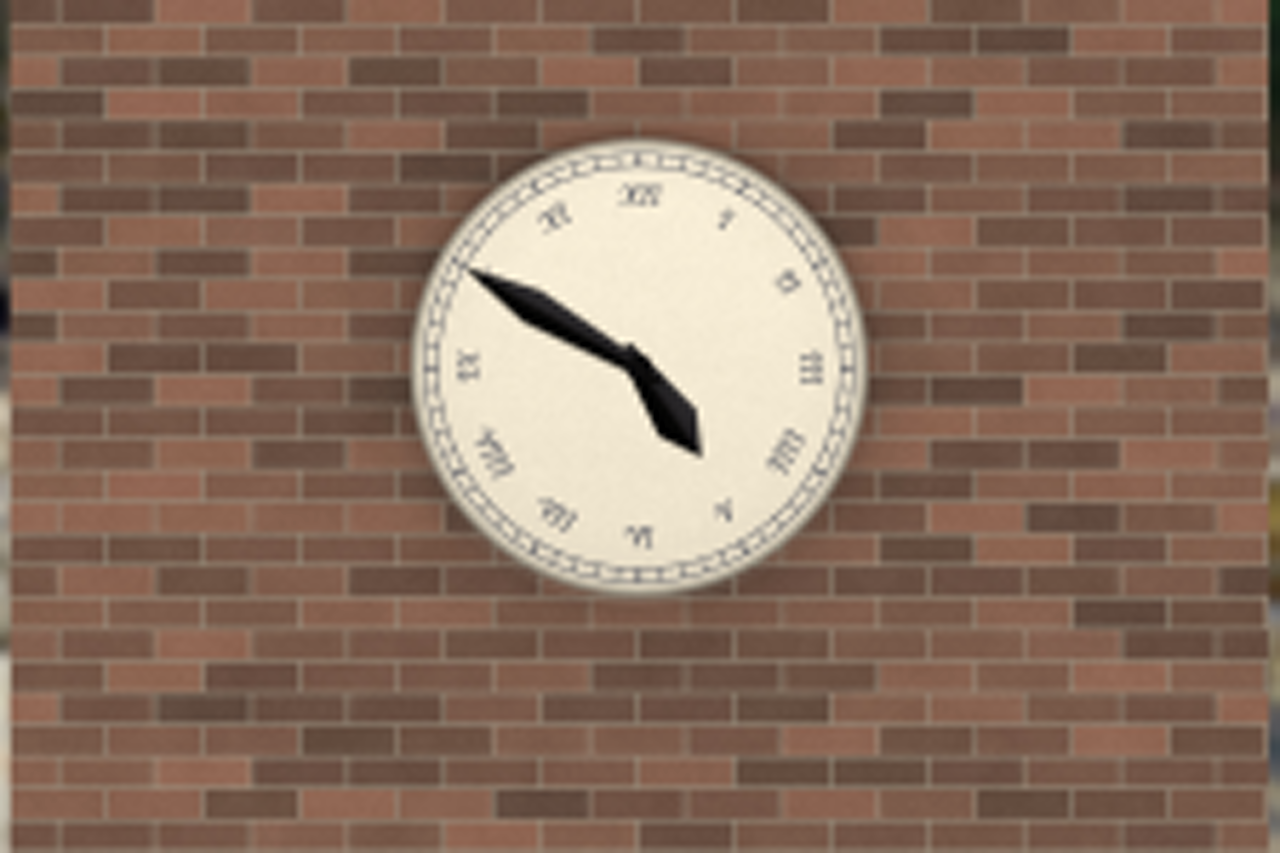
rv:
4.50
